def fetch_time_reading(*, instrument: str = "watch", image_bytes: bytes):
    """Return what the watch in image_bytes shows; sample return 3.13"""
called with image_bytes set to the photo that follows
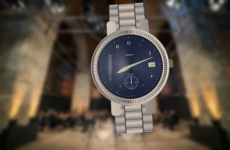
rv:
8.12
